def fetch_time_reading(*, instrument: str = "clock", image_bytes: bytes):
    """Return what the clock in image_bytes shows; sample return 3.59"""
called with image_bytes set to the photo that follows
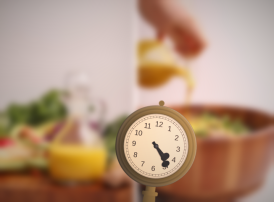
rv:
4.24
